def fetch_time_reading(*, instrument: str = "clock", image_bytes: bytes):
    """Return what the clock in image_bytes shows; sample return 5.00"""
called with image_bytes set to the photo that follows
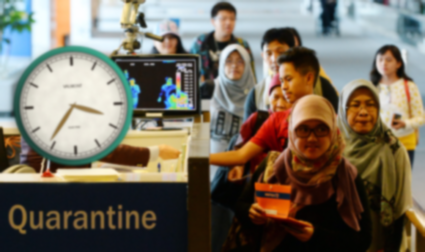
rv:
3.36
